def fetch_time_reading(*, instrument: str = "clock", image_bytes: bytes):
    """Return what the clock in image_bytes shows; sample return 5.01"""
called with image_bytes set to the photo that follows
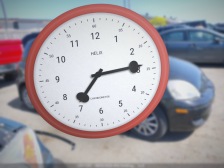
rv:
7.14
